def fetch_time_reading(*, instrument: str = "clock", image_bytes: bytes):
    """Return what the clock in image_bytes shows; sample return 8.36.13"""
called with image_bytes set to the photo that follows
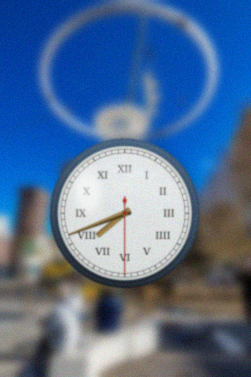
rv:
7.41.30
